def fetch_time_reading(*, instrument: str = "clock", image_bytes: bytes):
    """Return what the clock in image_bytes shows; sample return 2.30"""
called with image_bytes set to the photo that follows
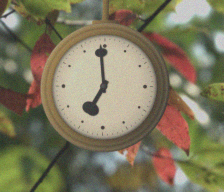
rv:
6.59
